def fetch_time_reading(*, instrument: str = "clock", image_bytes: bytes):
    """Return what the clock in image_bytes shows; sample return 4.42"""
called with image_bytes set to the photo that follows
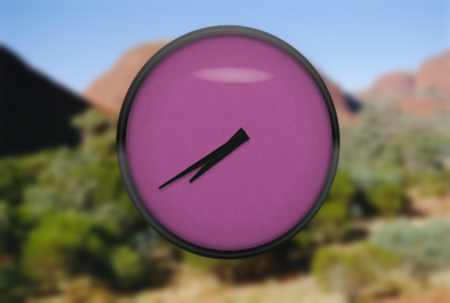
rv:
7.40
